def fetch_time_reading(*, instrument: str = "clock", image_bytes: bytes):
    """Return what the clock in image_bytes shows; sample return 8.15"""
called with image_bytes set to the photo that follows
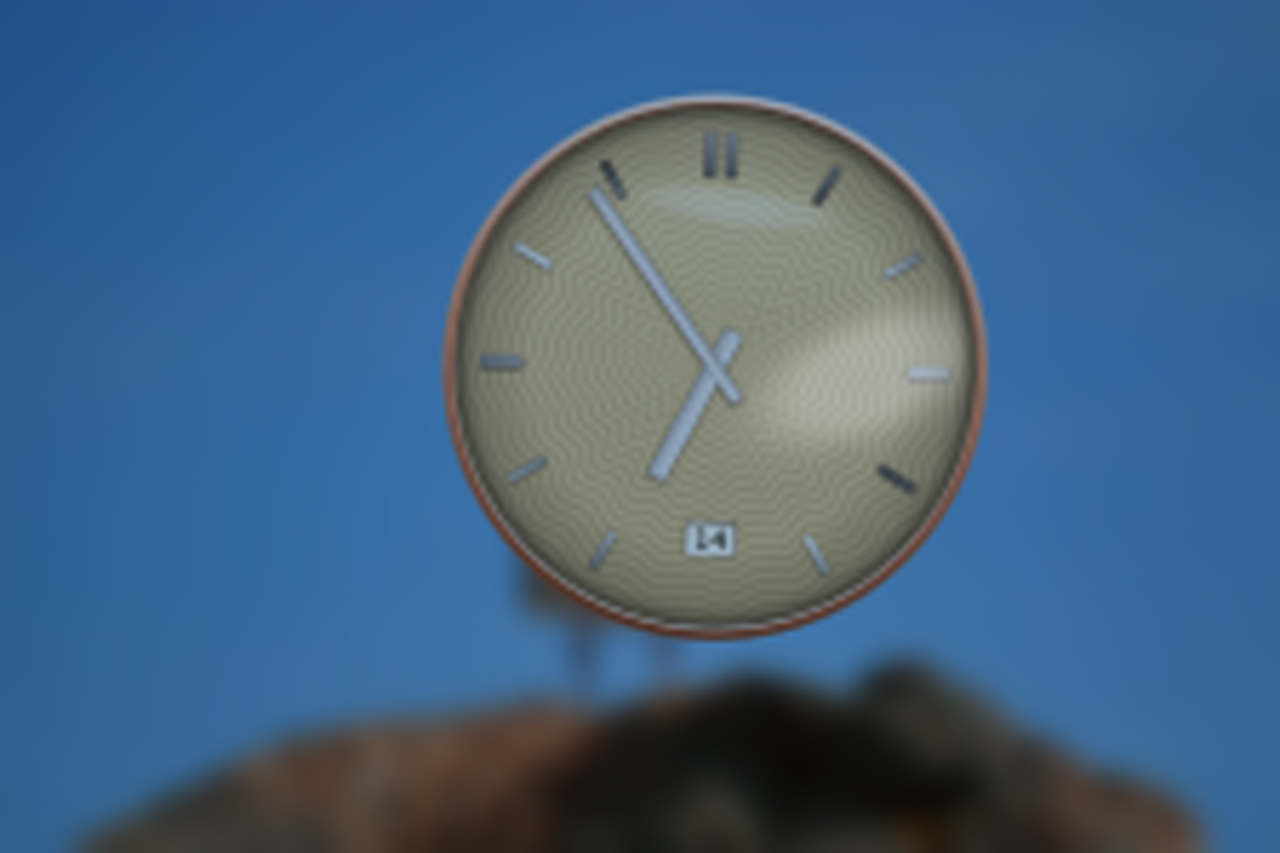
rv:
6.54
